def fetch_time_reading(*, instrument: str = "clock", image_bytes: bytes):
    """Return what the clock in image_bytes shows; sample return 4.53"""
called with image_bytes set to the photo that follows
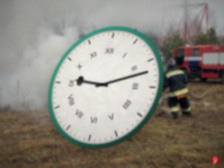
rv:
9.12
